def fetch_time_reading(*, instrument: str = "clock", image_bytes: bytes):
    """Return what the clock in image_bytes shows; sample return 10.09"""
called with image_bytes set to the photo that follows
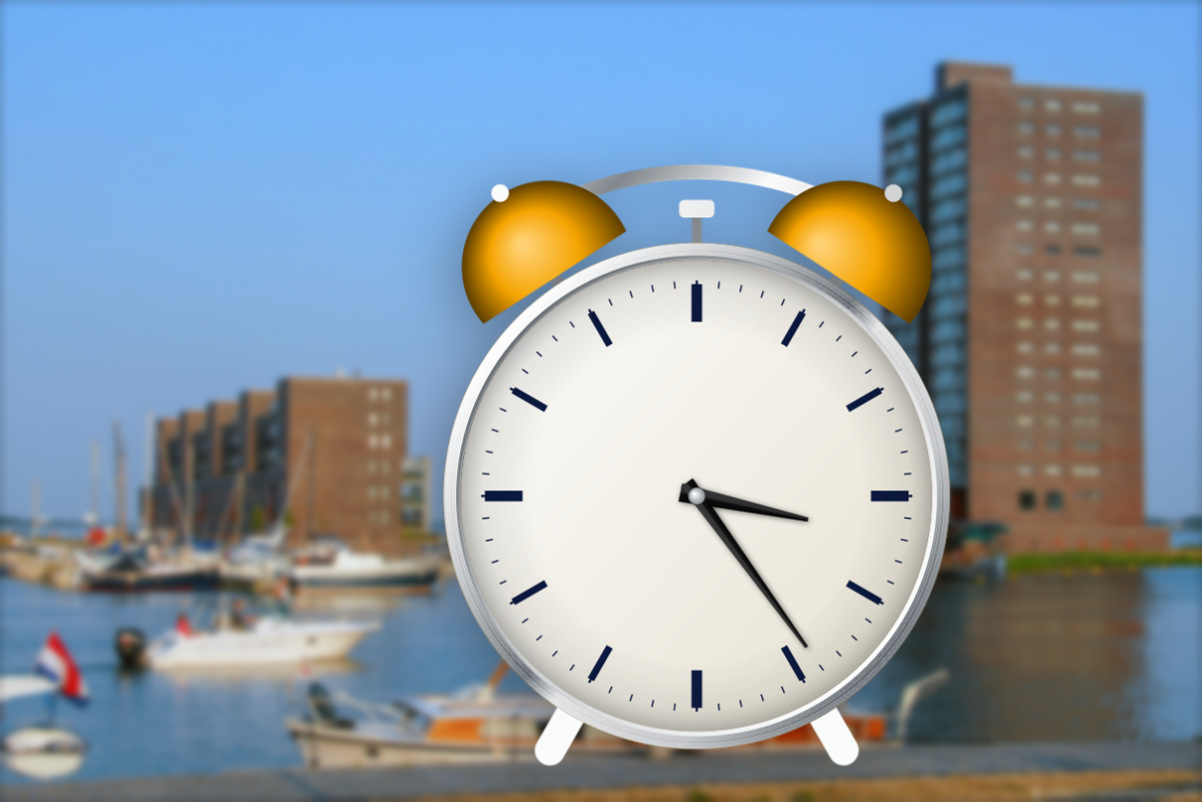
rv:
3.24
